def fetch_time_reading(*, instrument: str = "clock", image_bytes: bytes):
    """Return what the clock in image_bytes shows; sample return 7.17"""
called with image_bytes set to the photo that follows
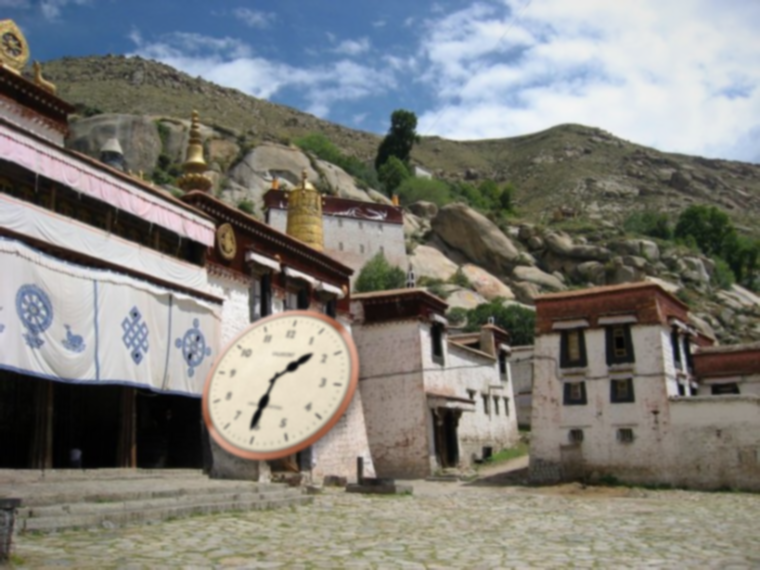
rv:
1.31
